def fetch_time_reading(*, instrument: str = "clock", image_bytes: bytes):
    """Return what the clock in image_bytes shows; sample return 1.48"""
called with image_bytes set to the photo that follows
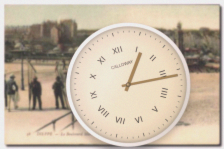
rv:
1.16
